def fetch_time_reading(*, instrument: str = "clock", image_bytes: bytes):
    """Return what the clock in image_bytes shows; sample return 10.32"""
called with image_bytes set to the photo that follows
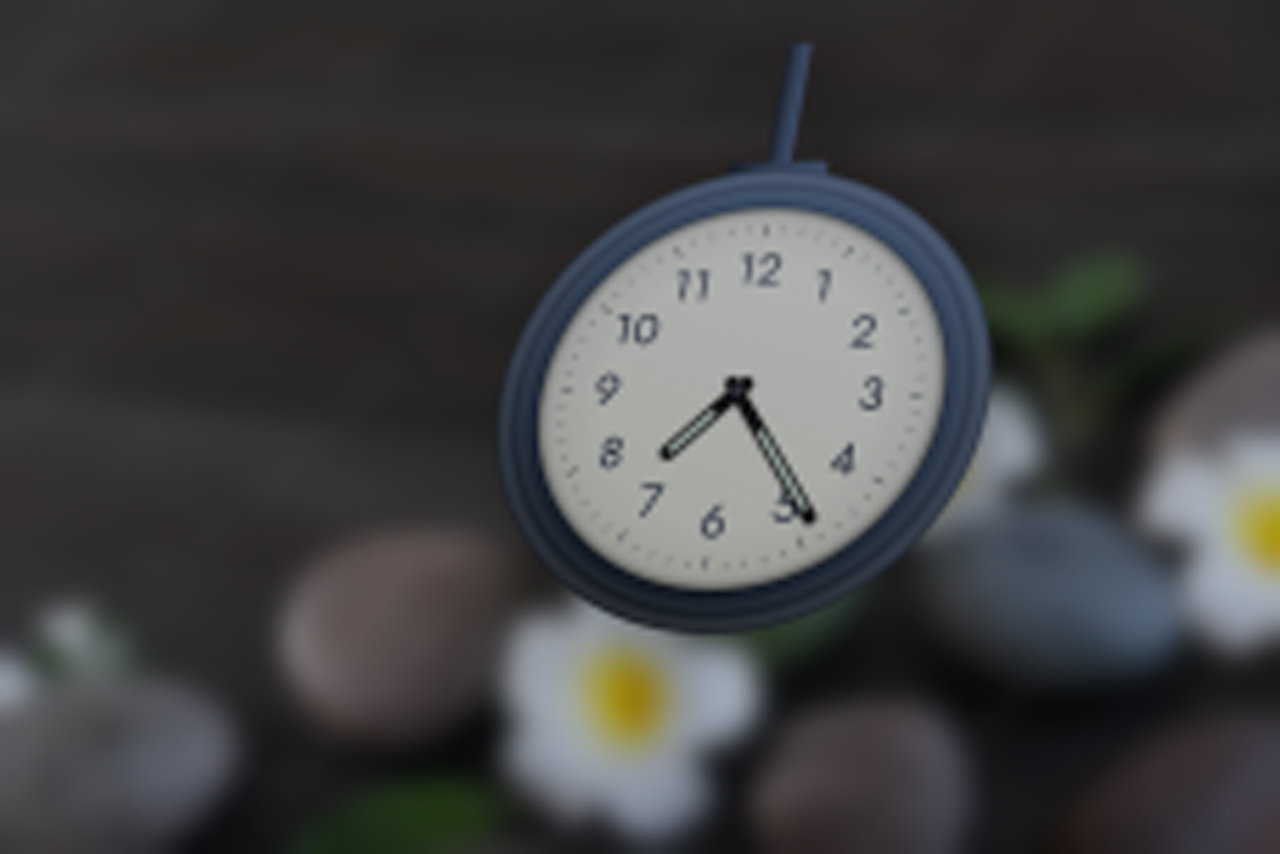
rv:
7.24
